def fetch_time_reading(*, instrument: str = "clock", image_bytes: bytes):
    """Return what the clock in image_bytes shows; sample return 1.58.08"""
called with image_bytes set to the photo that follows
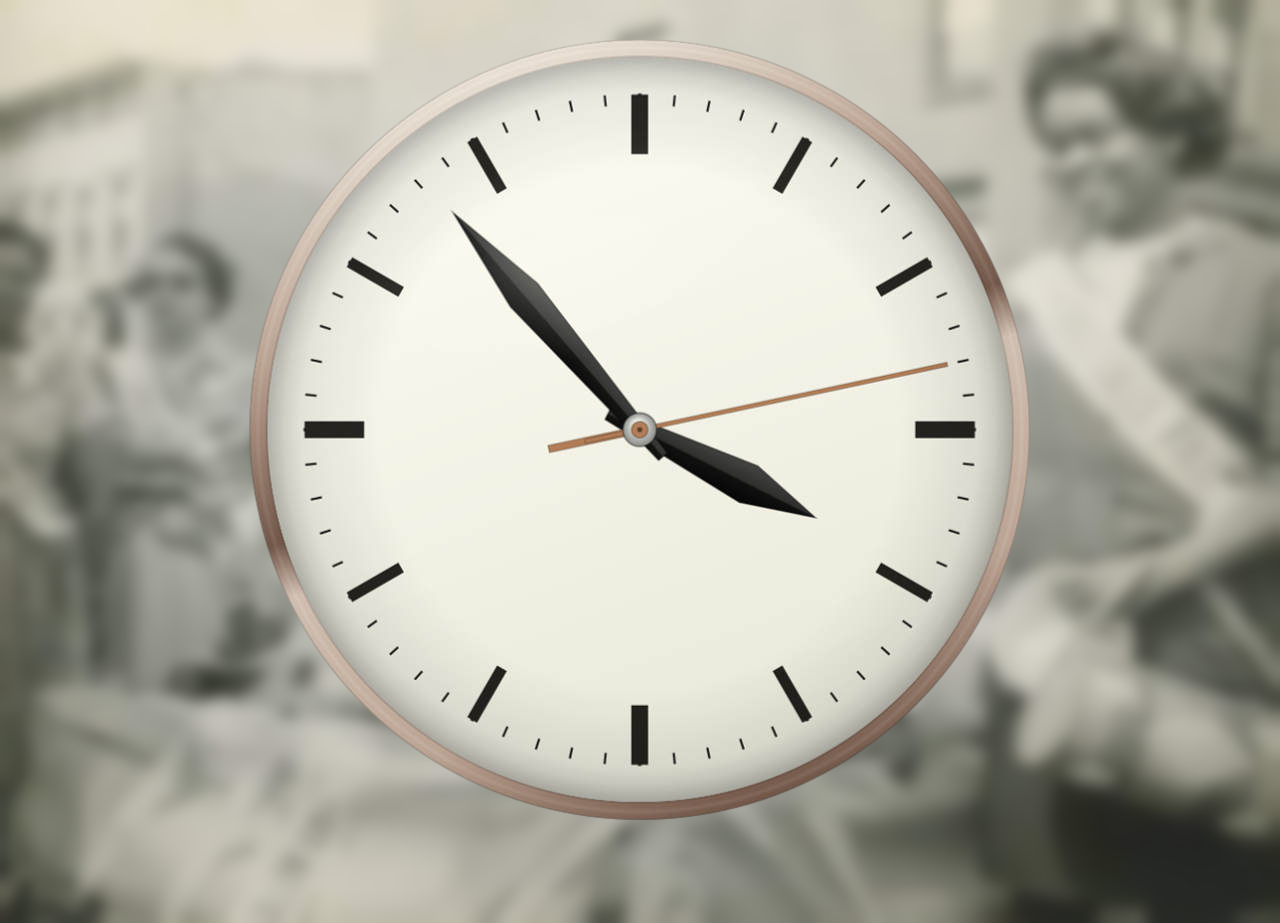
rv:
3.53.13
